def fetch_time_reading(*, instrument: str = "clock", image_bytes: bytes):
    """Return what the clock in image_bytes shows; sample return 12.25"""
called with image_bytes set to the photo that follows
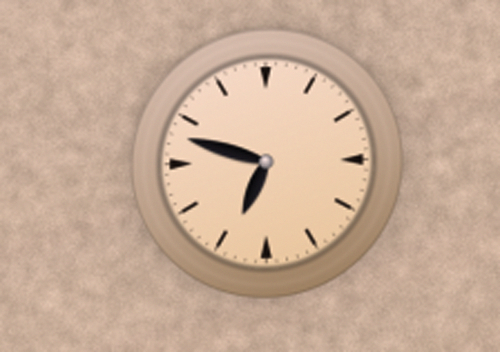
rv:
6.48
